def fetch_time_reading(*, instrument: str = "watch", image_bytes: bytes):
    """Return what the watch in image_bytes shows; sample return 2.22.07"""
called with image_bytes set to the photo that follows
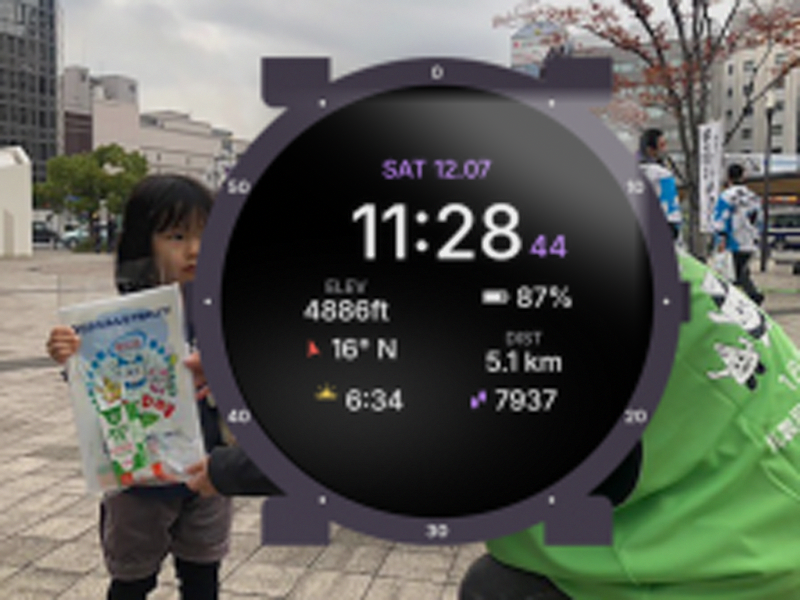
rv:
11.28.44
